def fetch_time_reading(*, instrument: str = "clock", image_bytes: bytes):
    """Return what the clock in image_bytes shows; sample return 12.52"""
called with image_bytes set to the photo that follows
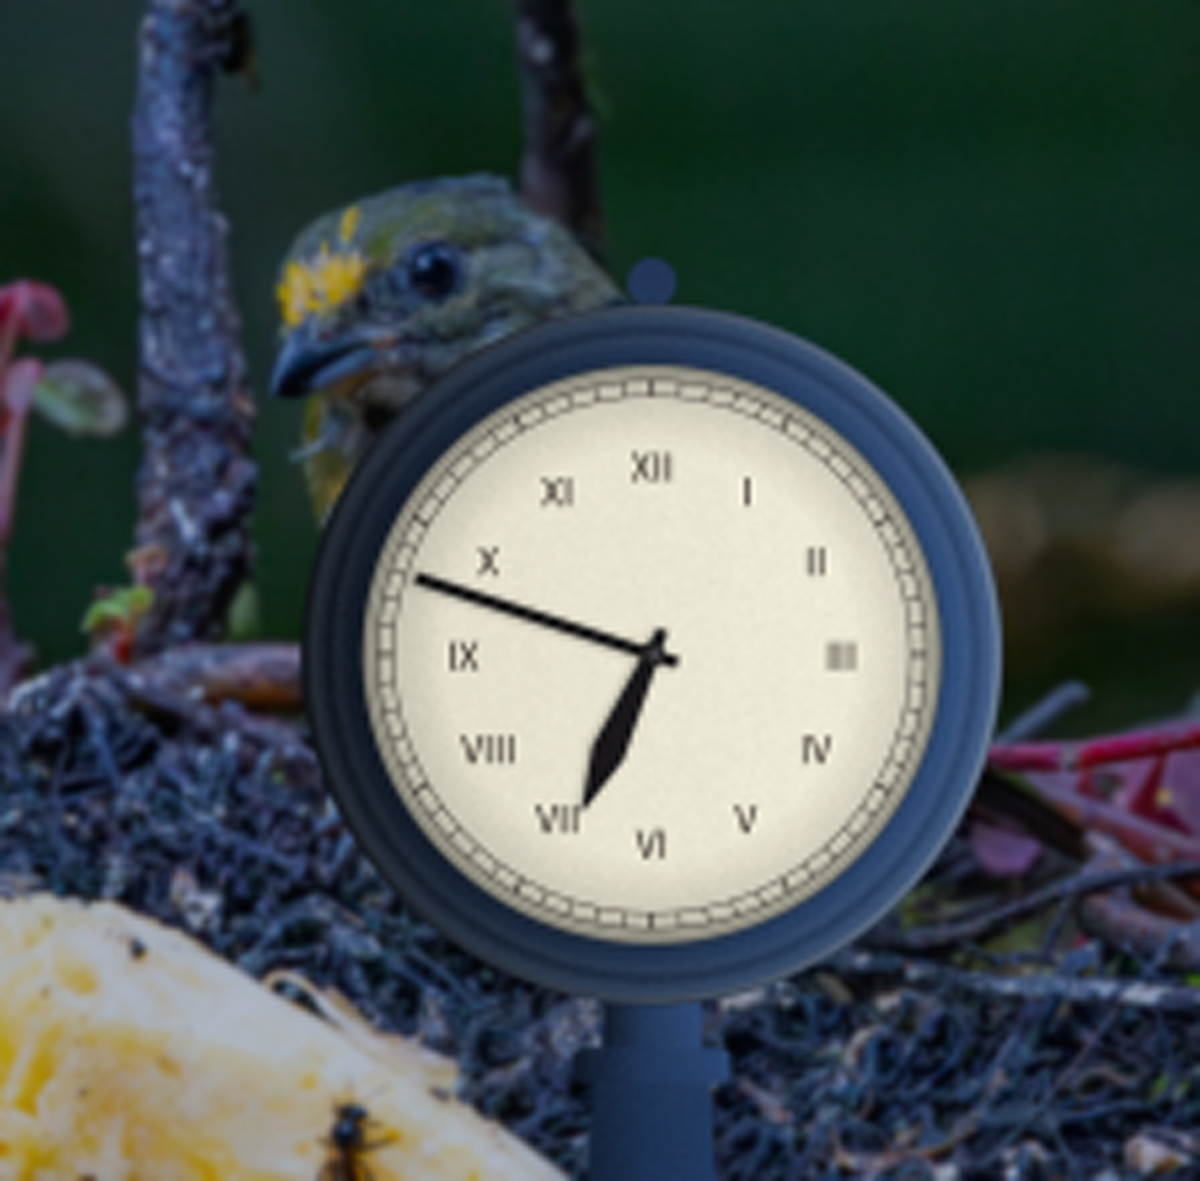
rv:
6.48
